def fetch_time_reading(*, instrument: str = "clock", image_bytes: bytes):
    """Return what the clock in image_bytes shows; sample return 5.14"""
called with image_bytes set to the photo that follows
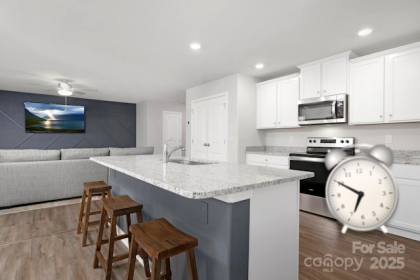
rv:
6.50
